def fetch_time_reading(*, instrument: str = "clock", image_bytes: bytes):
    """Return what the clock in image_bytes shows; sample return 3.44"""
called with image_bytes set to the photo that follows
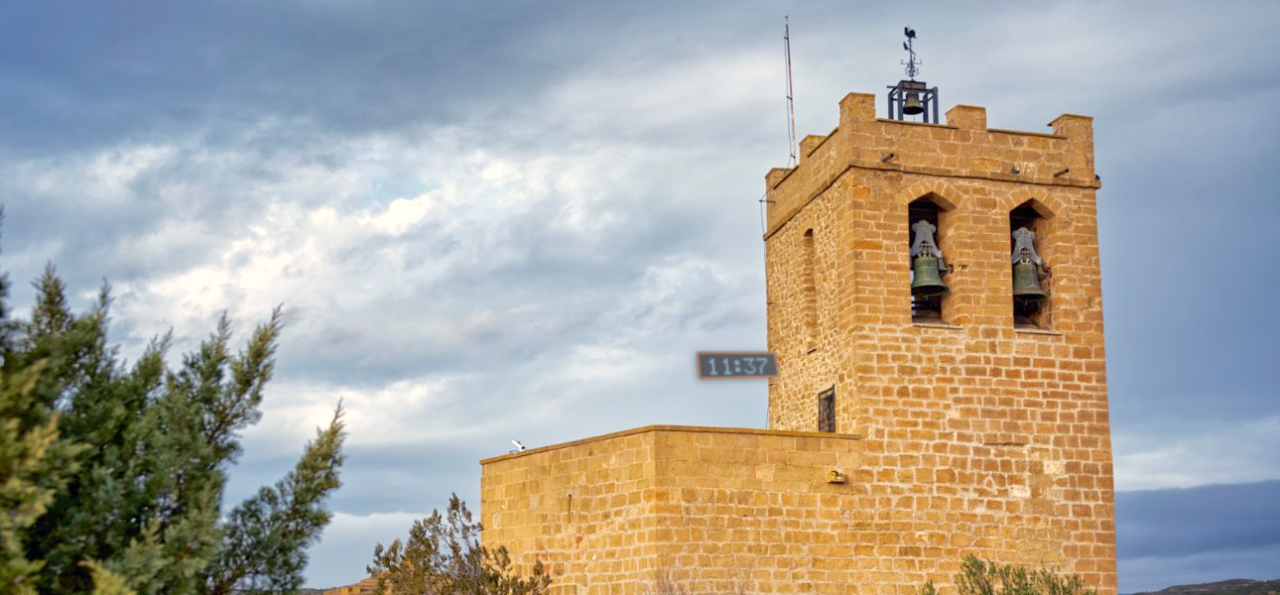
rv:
11.37
